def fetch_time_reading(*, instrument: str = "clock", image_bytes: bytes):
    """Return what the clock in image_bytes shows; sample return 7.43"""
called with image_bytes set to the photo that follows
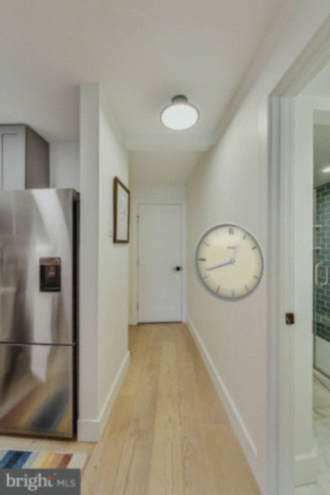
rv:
12.42
